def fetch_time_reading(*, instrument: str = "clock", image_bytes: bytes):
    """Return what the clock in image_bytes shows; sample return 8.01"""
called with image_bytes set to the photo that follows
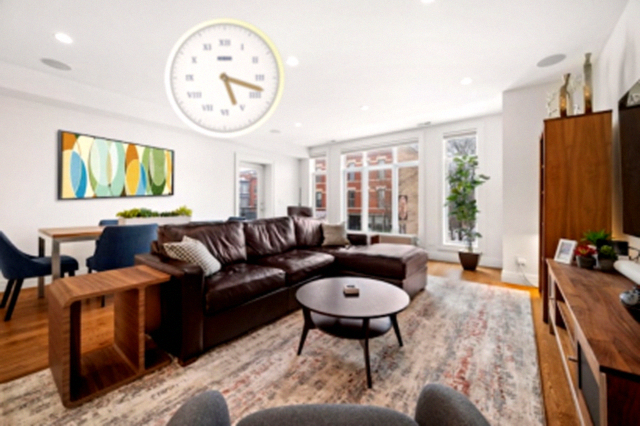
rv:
5.18
